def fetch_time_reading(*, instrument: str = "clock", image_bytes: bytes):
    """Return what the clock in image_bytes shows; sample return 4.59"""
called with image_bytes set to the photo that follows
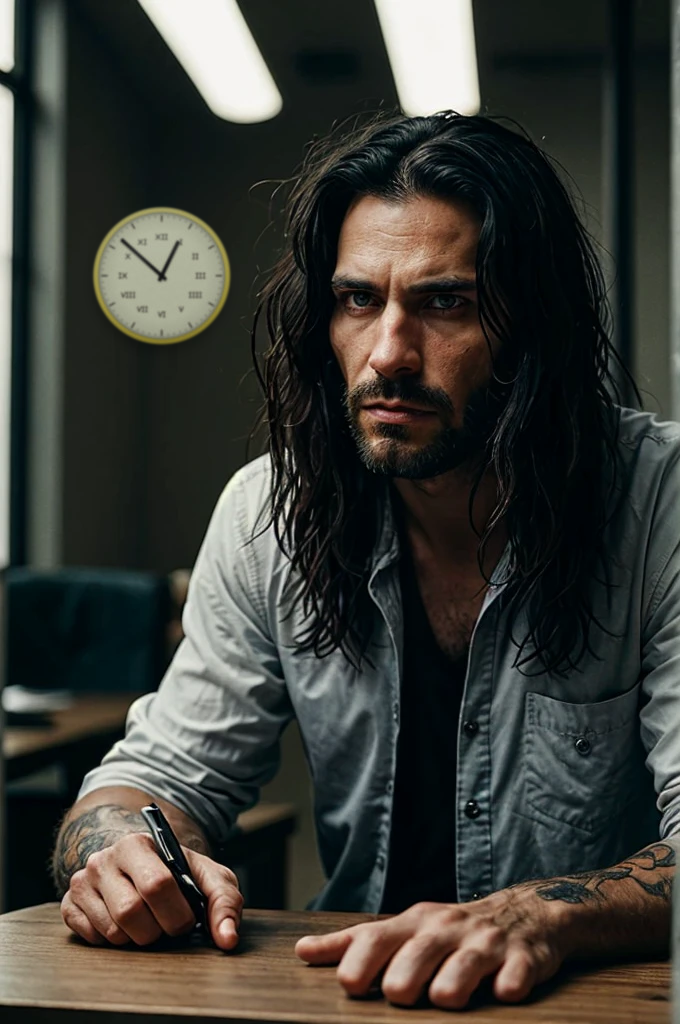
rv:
12.52
